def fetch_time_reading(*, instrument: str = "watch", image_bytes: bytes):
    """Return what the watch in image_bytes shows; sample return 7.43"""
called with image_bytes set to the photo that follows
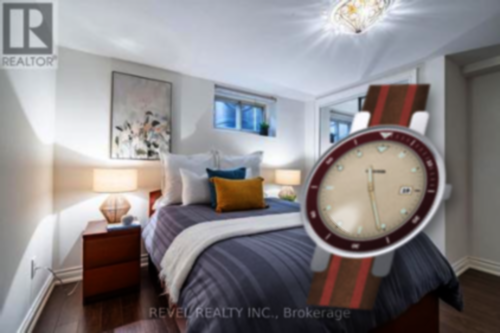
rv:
11.26
